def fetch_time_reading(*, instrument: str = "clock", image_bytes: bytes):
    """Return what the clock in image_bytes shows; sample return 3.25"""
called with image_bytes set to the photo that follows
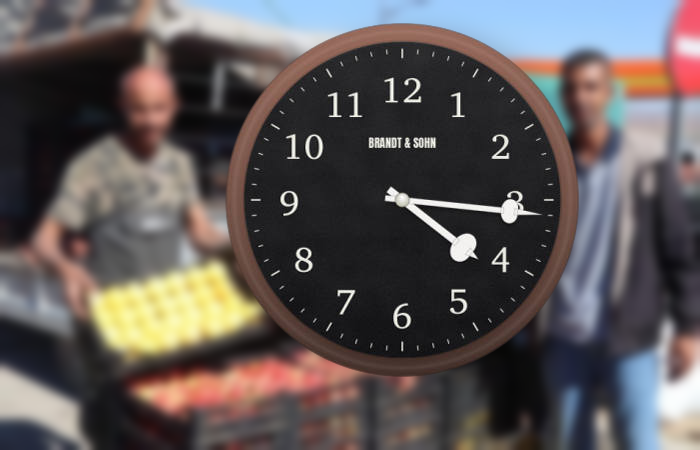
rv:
4.16
